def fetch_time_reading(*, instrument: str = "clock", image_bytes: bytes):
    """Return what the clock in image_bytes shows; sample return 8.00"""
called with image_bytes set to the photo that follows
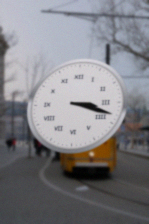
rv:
3.18
